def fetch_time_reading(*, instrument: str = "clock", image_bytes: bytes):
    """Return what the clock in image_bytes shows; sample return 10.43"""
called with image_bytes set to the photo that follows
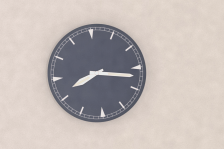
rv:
8.17
